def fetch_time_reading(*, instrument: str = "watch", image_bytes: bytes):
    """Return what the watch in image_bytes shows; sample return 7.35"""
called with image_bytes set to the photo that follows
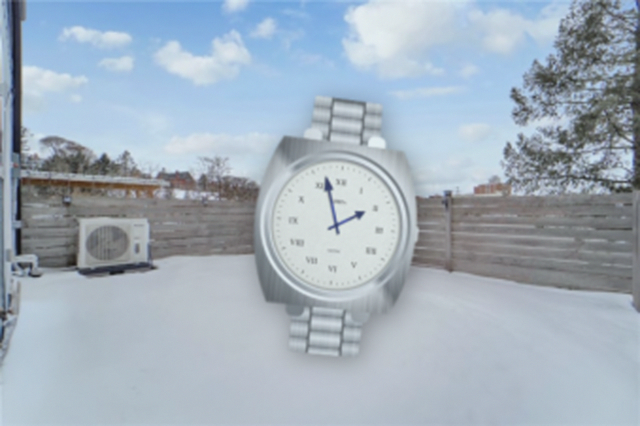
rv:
1.57
